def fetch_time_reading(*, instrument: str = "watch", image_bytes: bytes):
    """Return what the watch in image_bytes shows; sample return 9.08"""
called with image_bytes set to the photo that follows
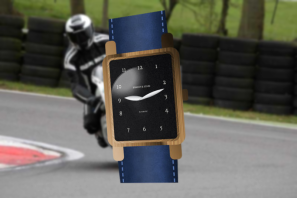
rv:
9.12
